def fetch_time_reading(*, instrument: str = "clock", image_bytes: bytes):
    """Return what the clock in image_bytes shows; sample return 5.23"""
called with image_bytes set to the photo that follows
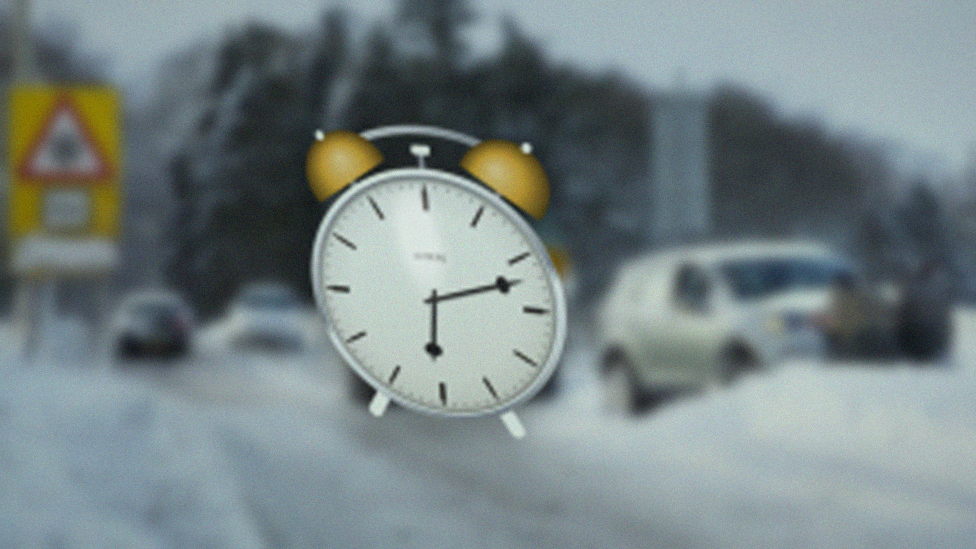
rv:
6.12
